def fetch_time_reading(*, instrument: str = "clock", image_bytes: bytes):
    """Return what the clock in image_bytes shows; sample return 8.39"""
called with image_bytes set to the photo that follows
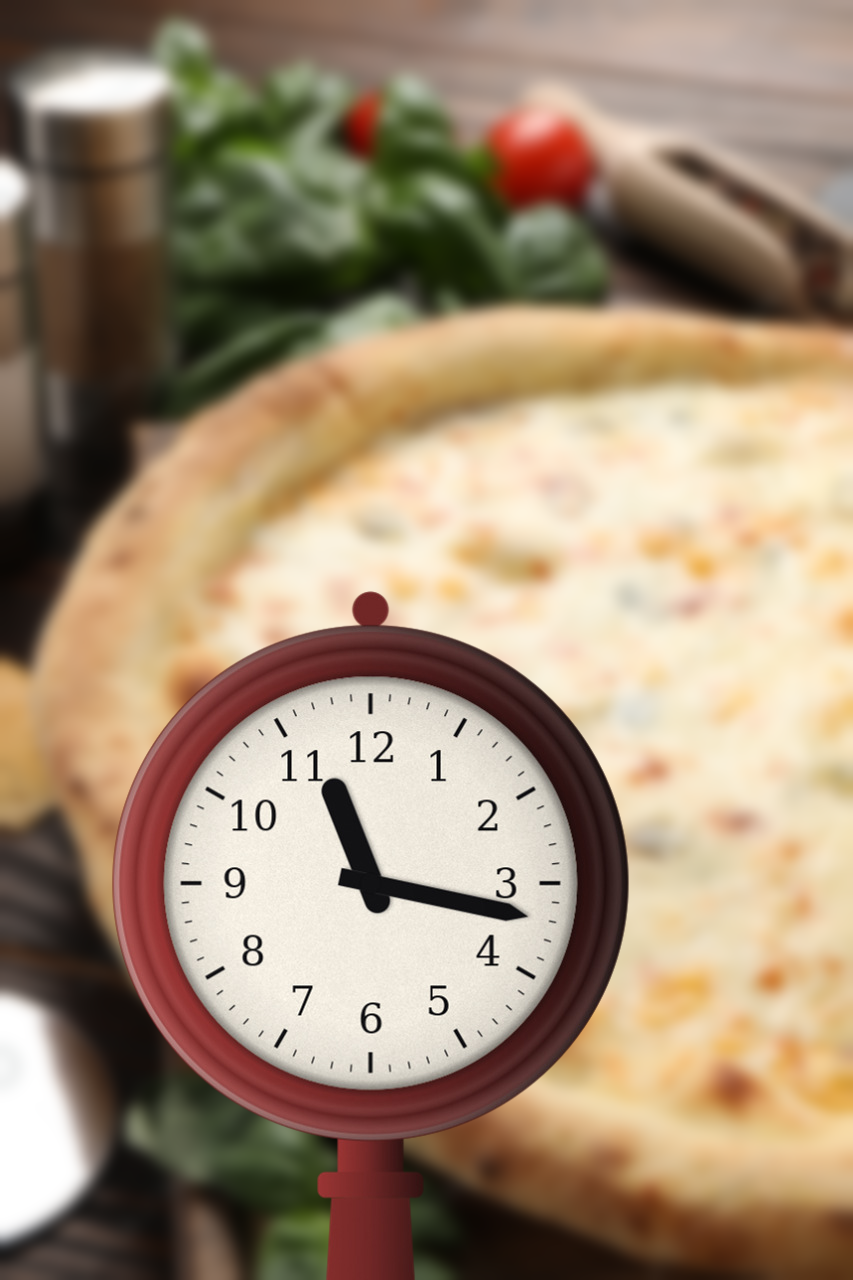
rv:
11.17
